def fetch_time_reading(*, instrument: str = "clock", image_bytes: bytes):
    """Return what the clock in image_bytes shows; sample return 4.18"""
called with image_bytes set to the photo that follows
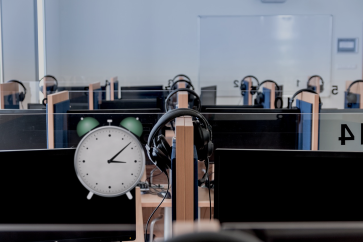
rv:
3.08
